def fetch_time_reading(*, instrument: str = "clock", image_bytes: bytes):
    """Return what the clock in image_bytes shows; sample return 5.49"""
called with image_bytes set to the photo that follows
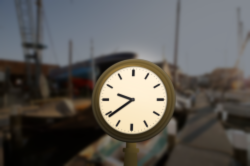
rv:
9.39
